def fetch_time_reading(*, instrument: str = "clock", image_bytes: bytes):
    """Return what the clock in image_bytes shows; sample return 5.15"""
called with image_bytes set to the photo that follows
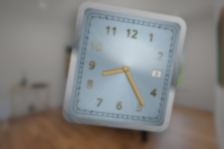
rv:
8.24
